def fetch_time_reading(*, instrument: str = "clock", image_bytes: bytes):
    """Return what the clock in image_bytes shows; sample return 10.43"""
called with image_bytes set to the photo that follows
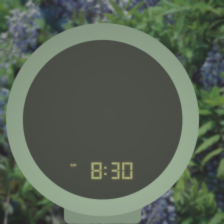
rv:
8.30
